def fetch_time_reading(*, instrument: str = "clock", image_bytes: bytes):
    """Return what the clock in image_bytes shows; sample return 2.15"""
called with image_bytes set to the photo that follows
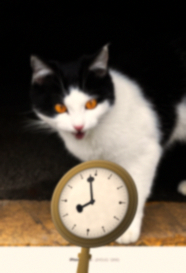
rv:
7.58
